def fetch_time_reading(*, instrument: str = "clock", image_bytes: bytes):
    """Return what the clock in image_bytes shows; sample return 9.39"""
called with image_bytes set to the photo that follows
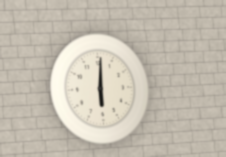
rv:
6.01
